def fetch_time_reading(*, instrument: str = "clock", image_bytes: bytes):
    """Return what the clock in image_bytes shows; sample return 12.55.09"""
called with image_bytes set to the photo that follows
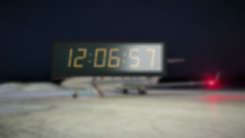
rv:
12.06.57
